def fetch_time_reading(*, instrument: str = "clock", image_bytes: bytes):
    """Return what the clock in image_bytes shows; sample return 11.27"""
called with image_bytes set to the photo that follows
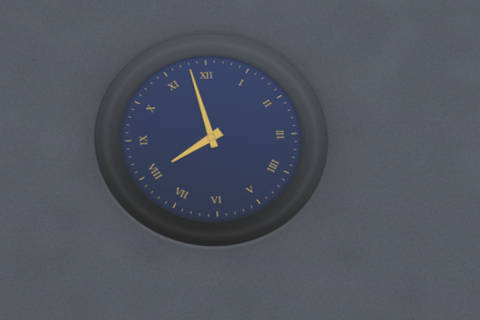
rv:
7.58
